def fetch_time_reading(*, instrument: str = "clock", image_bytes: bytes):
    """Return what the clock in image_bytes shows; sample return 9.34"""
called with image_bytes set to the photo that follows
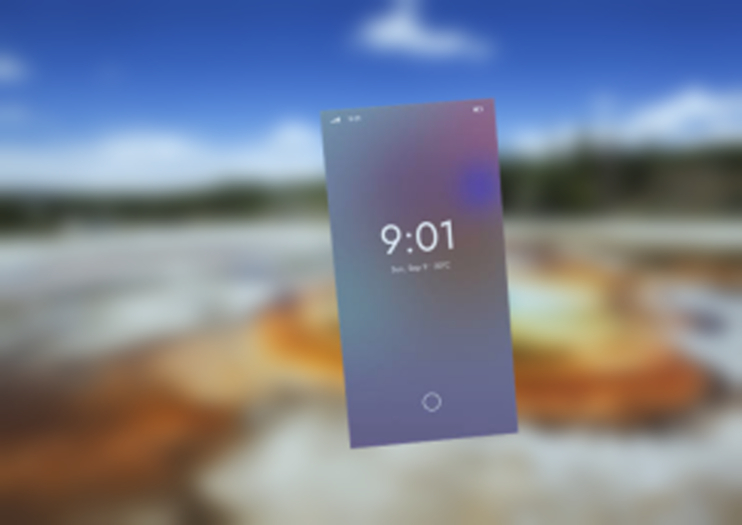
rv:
9.01
